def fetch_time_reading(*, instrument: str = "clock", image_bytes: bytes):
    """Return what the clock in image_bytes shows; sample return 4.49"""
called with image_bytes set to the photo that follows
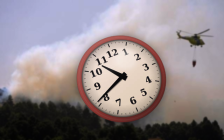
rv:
10.41
